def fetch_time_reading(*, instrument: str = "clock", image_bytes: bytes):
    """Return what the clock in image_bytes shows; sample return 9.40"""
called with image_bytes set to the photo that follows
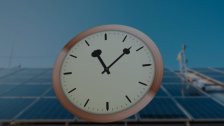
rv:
11.08
